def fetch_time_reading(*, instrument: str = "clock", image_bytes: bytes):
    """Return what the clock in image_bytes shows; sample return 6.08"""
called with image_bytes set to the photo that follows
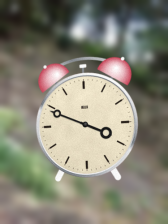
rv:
3.49
